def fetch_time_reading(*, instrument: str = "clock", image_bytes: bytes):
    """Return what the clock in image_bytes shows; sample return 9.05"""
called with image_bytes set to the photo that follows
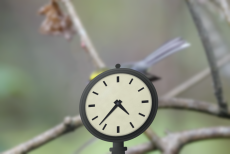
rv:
4.37
